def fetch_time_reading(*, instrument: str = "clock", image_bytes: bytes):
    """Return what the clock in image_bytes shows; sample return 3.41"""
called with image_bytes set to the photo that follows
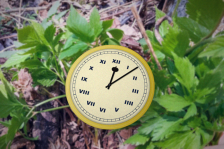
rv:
12.07
